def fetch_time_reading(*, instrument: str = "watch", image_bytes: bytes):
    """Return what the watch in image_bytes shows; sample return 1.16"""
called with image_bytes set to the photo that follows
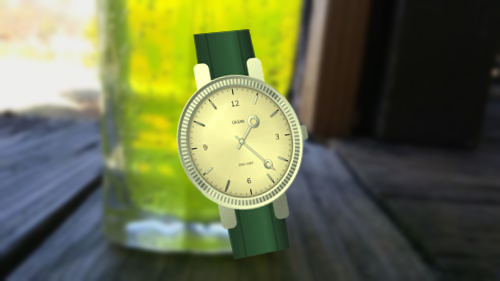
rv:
1.23
